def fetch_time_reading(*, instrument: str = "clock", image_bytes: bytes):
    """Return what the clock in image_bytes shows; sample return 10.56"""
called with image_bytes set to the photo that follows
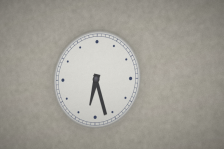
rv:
6.27
